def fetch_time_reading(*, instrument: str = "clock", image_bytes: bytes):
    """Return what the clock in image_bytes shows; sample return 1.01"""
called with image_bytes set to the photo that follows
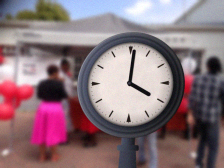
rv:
4.01
